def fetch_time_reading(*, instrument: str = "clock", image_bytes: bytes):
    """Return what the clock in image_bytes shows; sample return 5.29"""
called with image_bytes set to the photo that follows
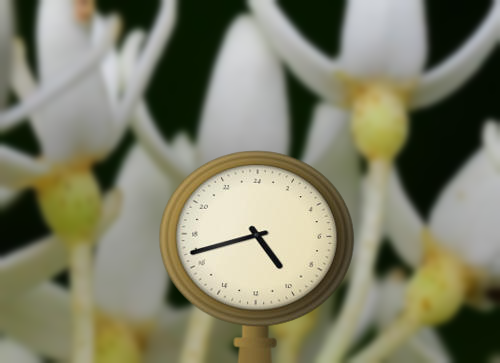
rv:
9.42
